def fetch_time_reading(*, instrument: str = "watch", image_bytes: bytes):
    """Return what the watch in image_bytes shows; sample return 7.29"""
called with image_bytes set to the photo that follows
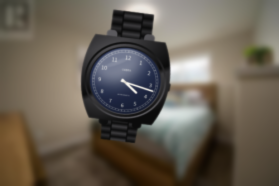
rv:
4.17
